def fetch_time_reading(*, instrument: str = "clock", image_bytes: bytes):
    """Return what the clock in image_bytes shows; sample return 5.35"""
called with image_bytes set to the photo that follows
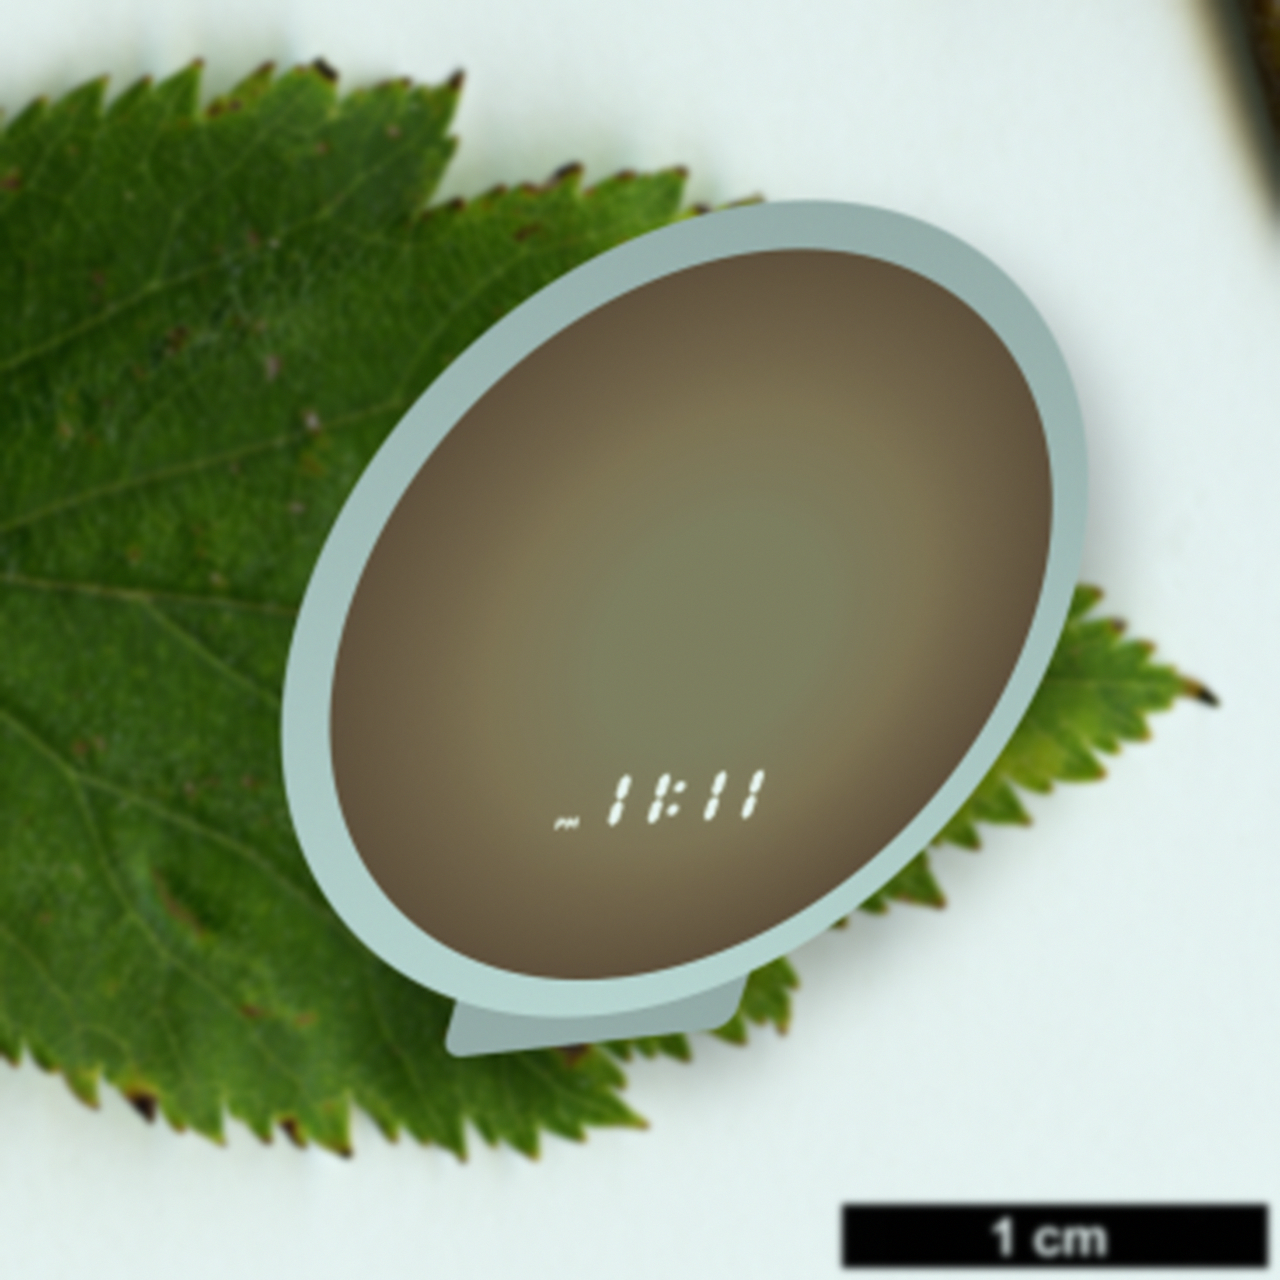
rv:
11.11
